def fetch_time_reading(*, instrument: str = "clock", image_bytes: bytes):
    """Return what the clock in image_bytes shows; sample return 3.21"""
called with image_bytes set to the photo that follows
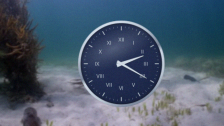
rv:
2.20
